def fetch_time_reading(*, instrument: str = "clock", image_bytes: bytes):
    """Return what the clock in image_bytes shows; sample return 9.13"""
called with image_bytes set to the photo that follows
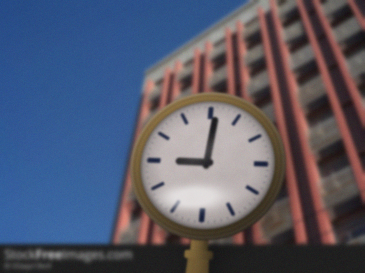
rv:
9.01
